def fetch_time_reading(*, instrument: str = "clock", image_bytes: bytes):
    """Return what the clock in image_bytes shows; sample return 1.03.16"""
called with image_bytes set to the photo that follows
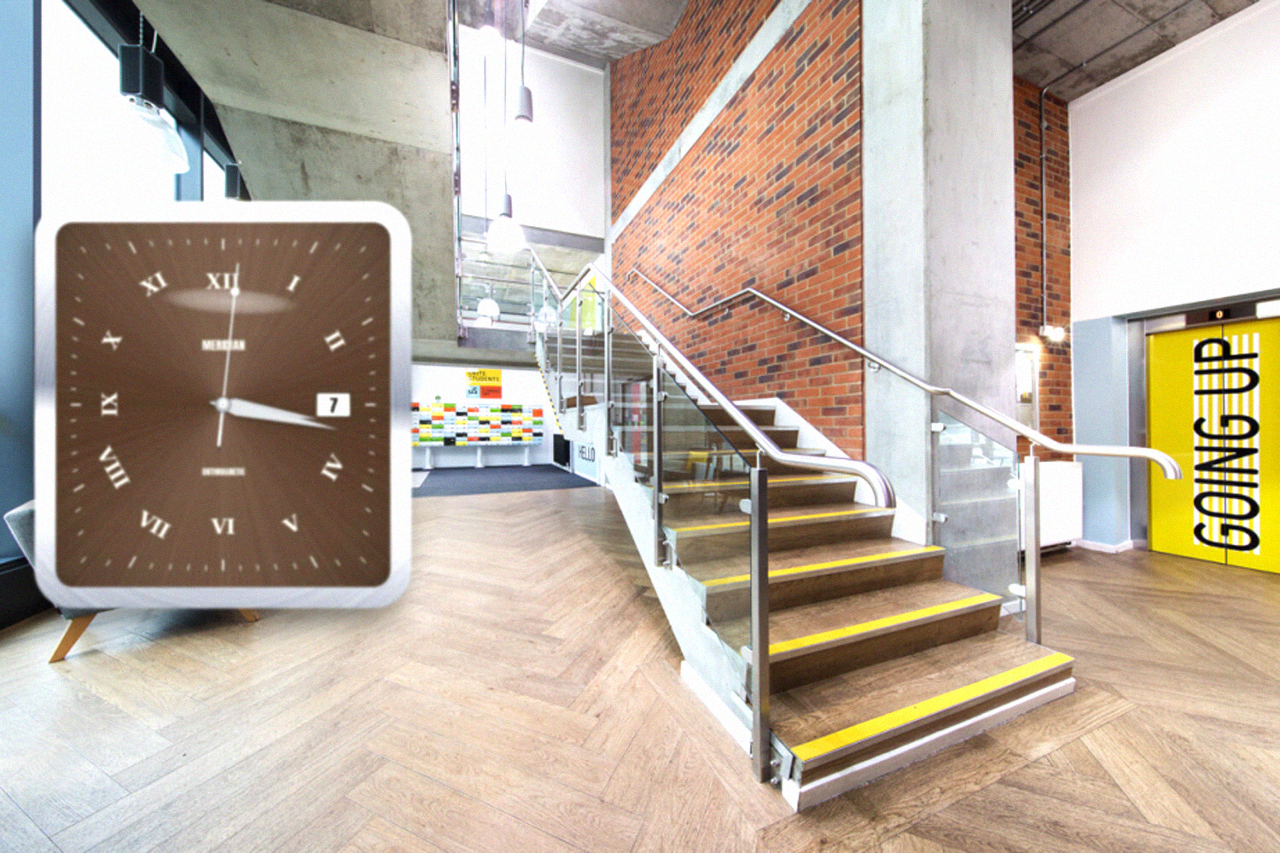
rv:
3.17.01
